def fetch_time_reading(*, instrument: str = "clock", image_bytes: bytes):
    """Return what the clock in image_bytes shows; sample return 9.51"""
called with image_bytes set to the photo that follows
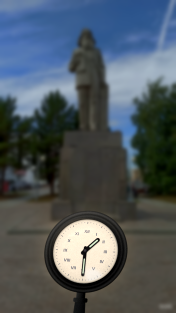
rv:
1.30
